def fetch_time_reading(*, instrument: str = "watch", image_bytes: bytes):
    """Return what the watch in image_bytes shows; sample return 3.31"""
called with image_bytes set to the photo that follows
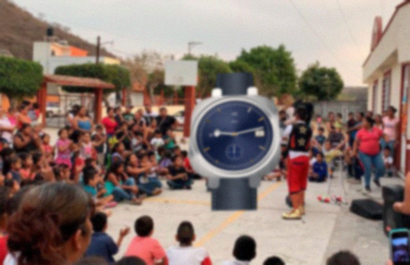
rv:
9.13
